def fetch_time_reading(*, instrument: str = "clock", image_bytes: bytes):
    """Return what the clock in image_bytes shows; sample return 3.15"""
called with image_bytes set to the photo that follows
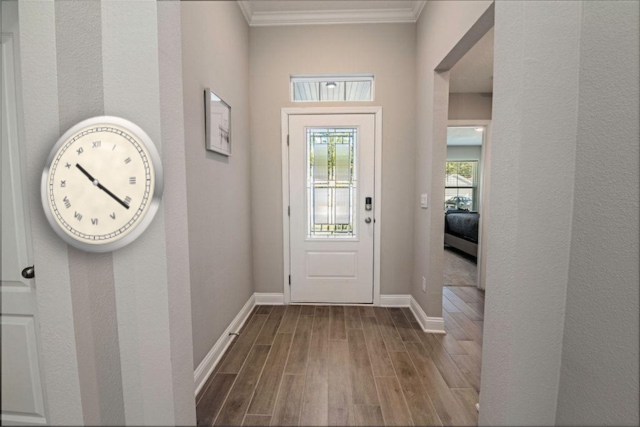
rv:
10.21
